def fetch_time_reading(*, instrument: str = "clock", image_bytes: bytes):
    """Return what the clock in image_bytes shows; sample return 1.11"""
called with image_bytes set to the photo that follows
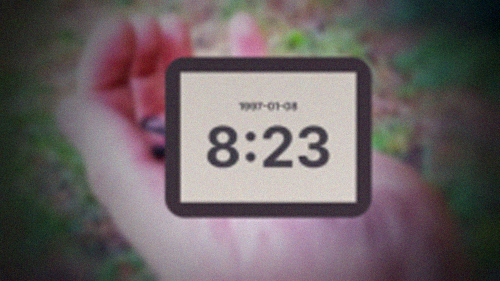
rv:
8.23
